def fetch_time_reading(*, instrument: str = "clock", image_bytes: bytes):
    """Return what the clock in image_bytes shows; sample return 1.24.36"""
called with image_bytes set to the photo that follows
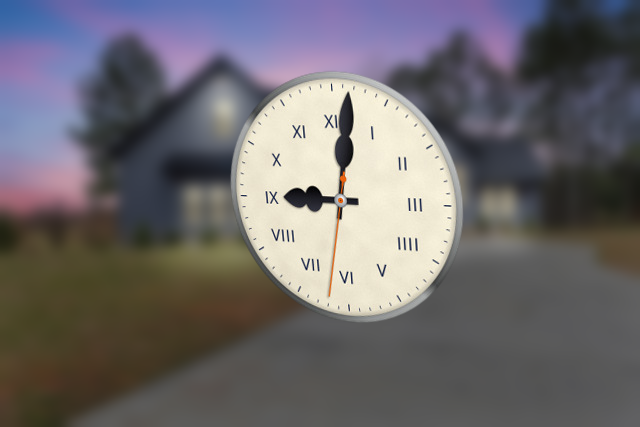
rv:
9.01.32
